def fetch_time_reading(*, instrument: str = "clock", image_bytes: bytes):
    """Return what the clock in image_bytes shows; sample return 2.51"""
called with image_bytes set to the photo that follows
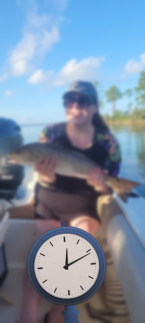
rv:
12.11
